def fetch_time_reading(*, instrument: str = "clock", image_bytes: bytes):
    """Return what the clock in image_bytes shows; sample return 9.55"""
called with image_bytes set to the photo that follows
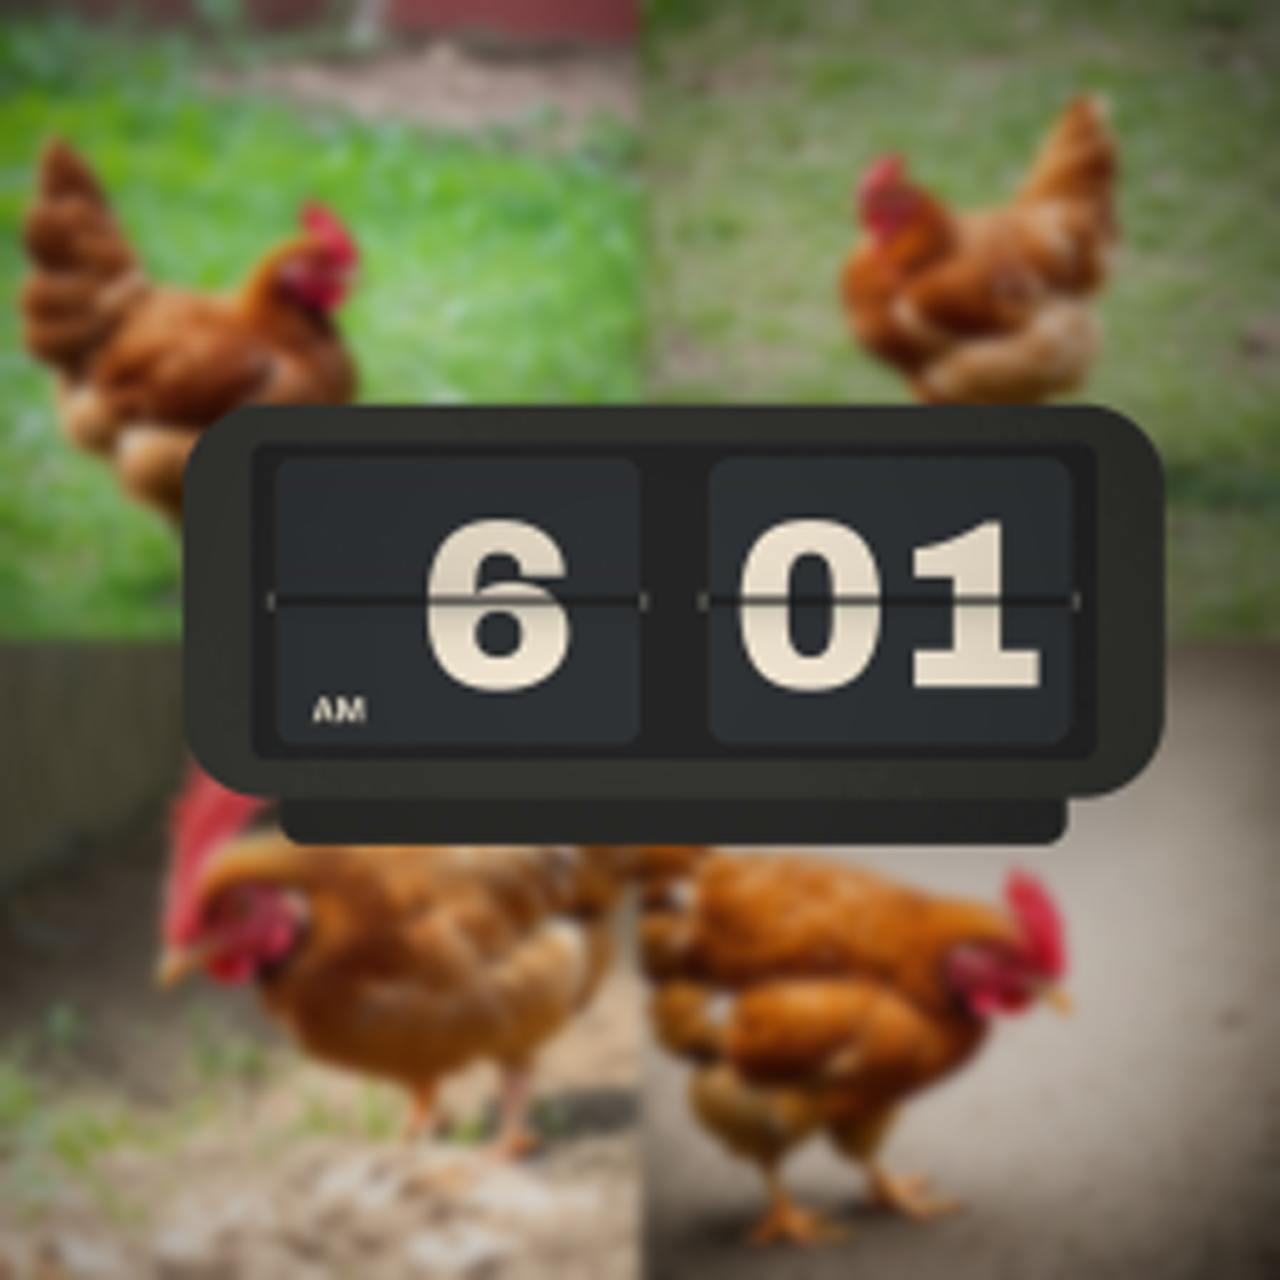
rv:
6.01
